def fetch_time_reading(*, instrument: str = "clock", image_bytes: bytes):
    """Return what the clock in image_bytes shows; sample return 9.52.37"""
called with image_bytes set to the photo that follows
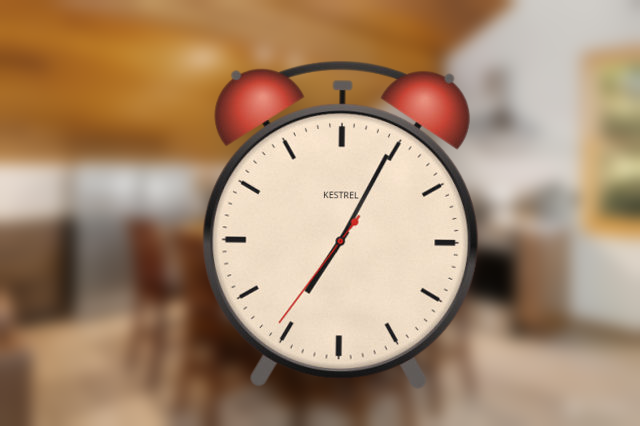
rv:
7.04.36
